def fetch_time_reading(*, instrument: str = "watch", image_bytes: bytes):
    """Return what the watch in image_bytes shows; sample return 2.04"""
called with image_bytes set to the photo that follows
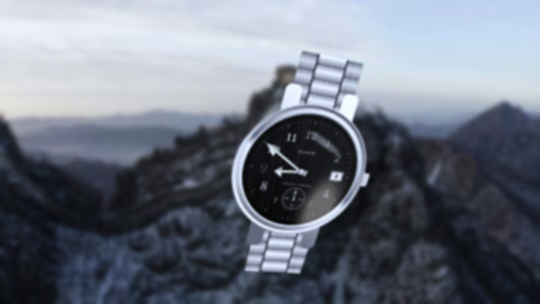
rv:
8.50
